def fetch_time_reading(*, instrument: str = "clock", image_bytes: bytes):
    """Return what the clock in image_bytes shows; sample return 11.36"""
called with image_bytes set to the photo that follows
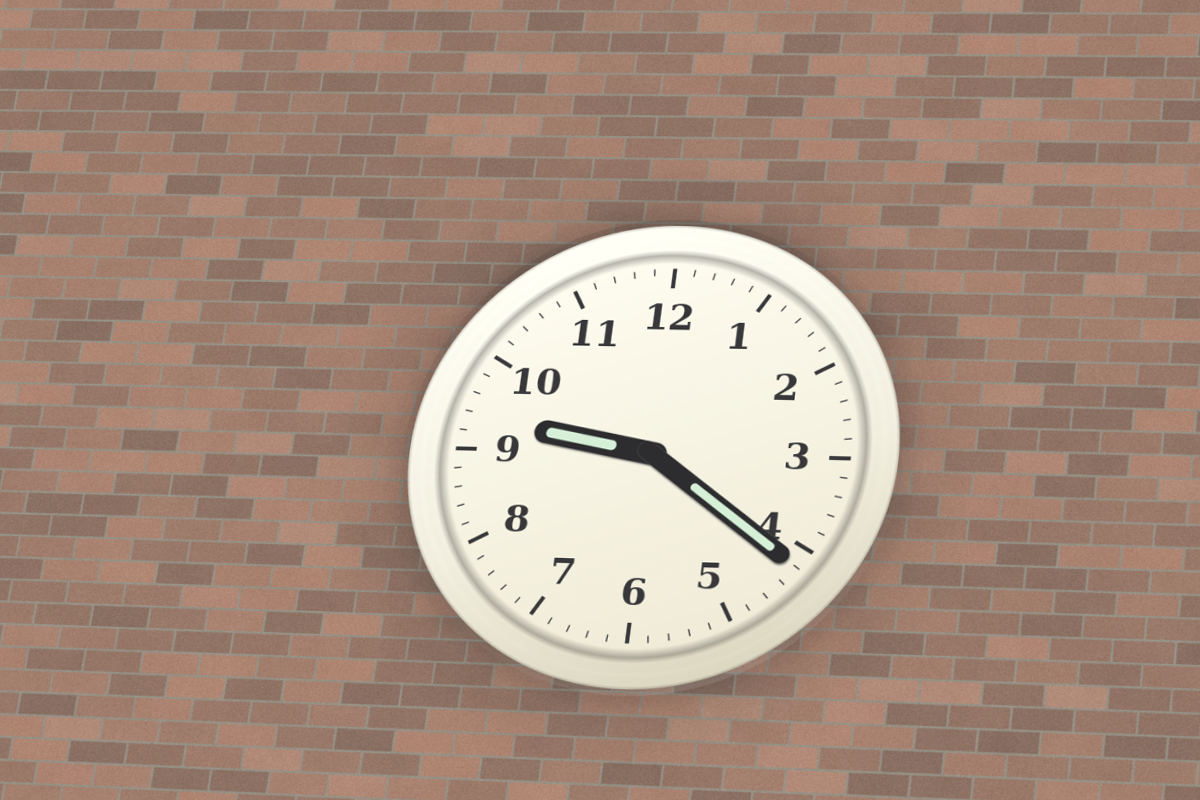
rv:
9.21
